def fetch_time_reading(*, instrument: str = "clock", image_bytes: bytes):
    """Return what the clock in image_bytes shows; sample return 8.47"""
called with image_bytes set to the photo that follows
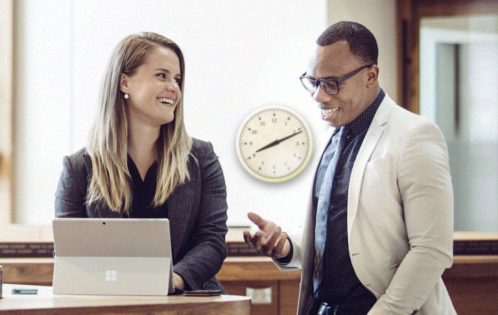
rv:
8.11
